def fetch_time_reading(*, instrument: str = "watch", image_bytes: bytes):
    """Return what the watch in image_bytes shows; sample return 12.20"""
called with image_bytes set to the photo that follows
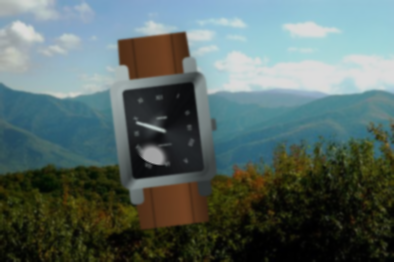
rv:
9.49
